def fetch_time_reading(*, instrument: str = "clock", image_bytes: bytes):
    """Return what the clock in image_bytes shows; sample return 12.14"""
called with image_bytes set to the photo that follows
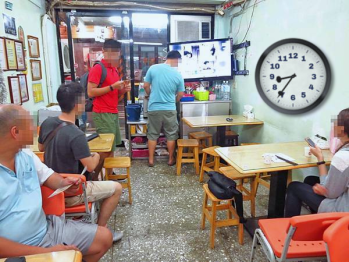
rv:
8.36
